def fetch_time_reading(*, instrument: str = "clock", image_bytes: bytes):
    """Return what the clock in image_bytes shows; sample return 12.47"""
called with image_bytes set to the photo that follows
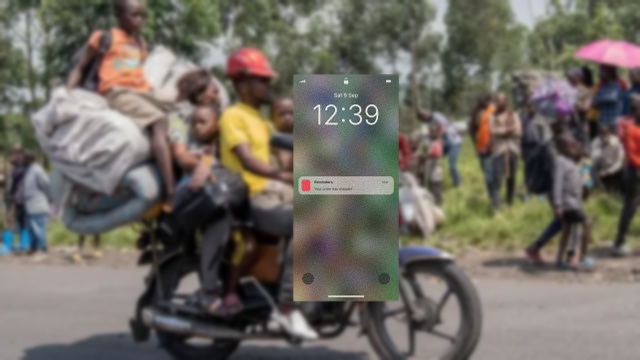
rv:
12.39
